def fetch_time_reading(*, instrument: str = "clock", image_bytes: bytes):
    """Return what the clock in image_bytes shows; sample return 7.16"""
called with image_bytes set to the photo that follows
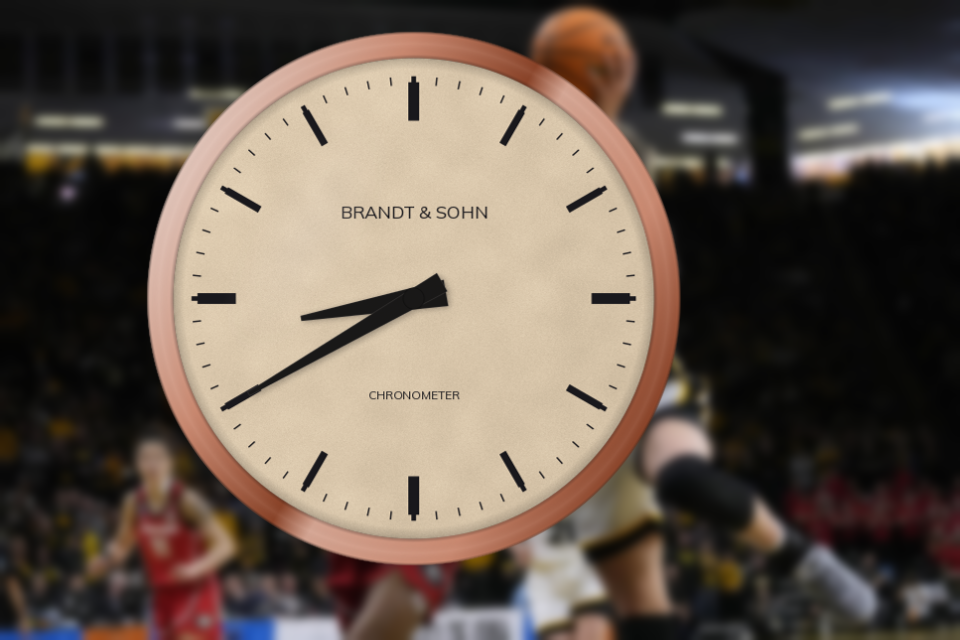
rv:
8.40
